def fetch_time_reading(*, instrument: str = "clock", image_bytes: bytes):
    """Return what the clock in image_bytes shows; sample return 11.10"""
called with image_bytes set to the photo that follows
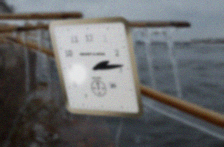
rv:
2.14
